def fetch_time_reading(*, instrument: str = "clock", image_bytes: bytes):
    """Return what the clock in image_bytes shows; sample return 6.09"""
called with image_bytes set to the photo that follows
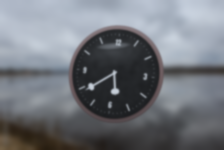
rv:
5.39
